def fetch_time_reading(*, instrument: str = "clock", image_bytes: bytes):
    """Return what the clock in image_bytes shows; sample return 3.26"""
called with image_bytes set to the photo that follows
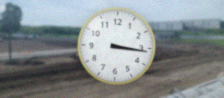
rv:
3.16
